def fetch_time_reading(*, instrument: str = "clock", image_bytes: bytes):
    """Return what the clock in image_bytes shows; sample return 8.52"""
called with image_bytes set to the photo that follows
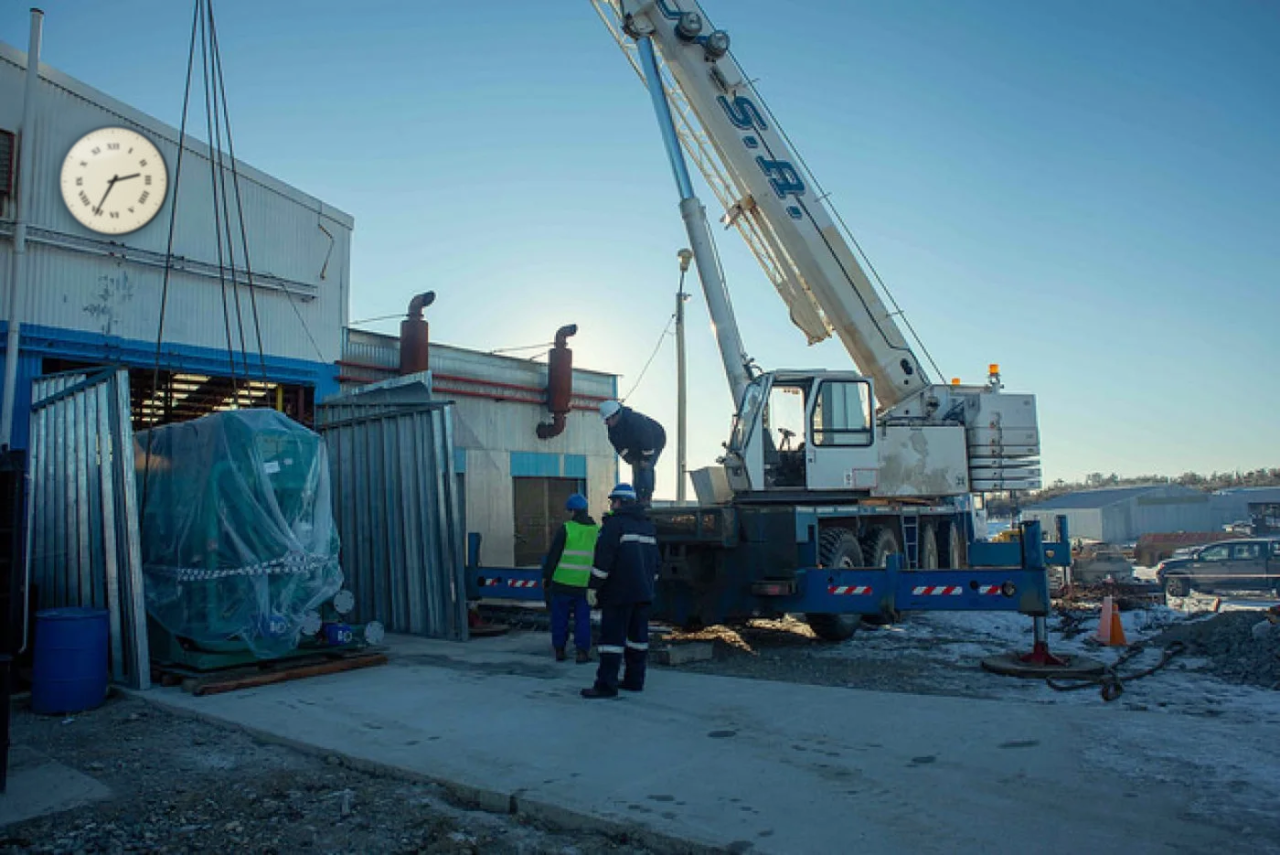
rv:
2.35
